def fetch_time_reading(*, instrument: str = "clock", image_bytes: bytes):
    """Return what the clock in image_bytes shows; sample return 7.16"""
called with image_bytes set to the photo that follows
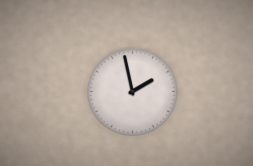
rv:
1.58
